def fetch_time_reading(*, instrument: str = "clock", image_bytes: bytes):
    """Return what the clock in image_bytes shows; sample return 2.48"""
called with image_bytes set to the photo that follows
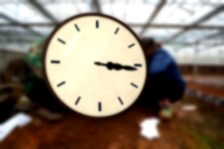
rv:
3.16
